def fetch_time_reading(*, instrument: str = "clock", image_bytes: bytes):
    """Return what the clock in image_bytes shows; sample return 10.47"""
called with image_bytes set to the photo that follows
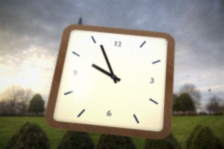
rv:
9.56
